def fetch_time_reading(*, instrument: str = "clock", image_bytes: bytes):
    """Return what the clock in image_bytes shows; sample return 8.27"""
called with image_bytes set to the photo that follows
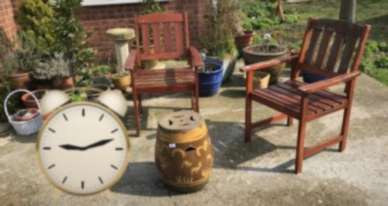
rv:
9.12
